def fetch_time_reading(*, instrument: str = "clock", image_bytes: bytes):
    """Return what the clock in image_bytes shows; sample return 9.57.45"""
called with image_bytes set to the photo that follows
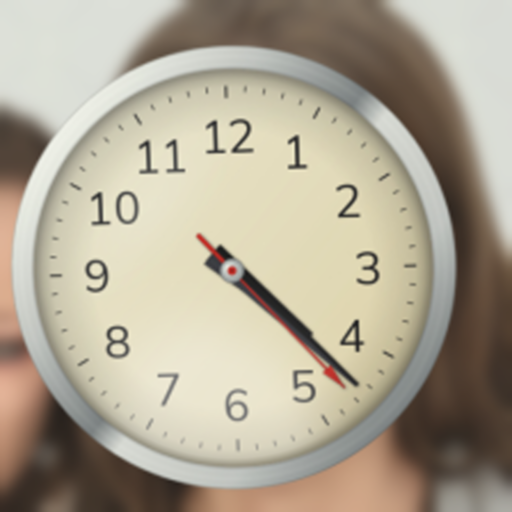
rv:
4.22.23
